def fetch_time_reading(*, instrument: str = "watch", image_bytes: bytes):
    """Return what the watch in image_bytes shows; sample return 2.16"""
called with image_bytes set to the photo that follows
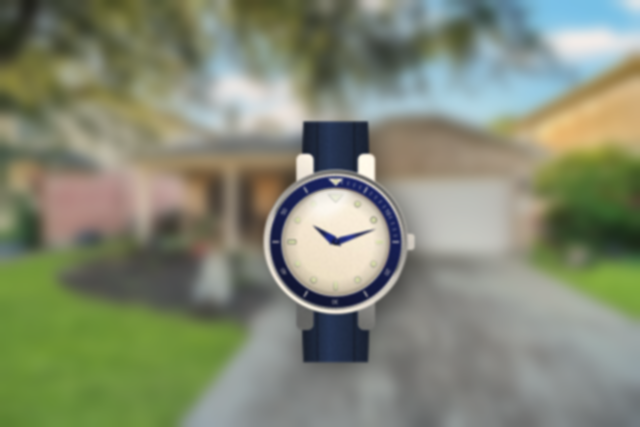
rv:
10.12
